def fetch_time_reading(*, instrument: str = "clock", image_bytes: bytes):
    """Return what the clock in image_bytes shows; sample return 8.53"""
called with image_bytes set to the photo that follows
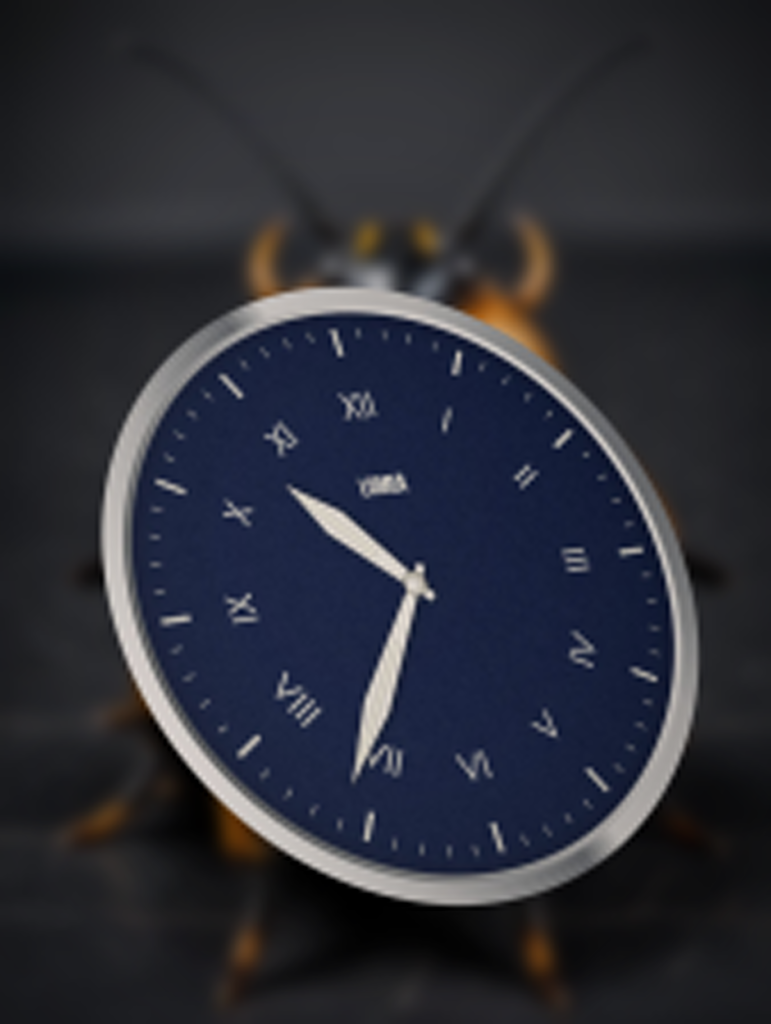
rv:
10.36
